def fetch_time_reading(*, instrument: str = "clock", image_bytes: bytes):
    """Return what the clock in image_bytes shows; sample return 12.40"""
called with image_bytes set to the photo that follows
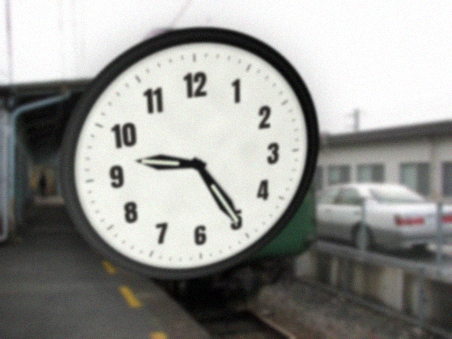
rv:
9.25
